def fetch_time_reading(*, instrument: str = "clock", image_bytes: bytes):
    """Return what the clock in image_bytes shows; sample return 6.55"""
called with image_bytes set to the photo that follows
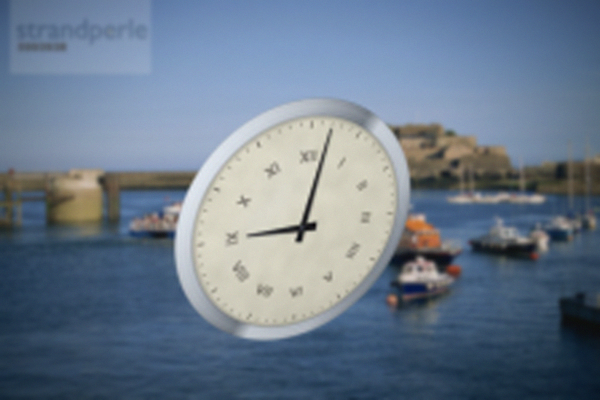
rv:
9.02
